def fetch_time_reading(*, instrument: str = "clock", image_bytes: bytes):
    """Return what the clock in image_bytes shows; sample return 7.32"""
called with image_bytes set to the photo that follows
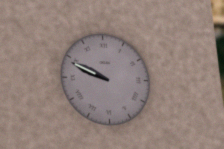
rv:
9.49
